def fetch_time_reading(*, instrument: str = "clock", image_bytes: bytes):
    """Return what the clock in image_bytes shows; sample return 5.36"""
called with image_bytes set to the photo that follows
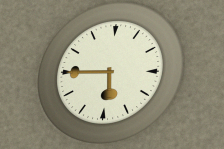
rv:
5.45
